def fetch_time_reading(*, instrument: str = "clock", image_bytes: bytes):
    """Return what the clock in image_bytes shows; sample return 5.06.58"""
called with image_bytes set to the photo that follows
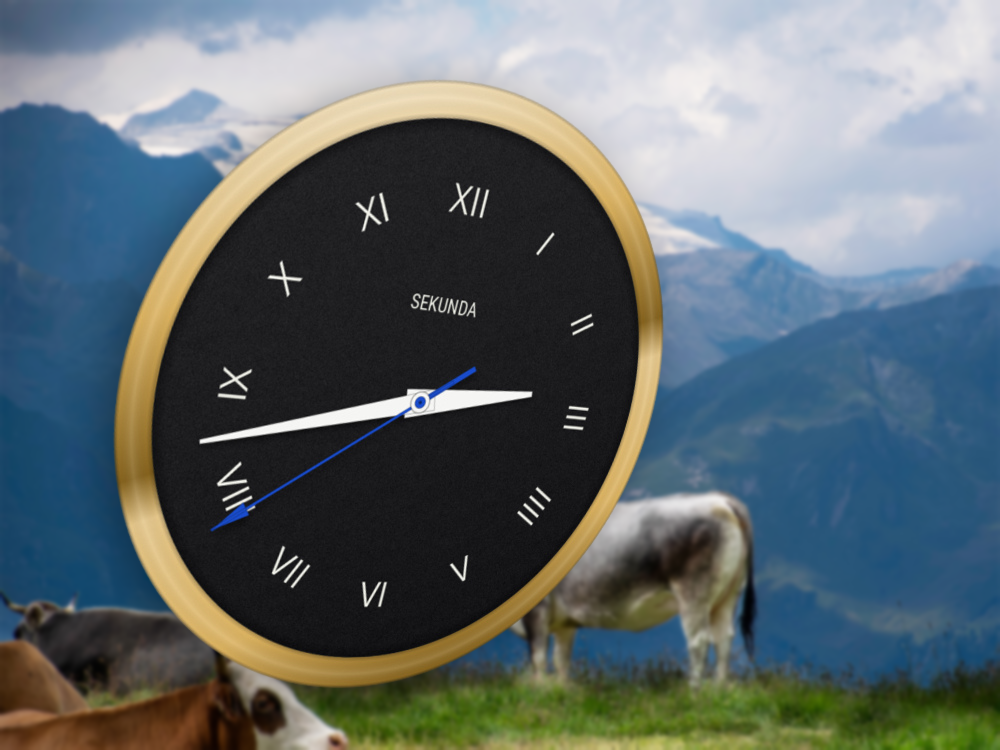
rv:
2.42.39
